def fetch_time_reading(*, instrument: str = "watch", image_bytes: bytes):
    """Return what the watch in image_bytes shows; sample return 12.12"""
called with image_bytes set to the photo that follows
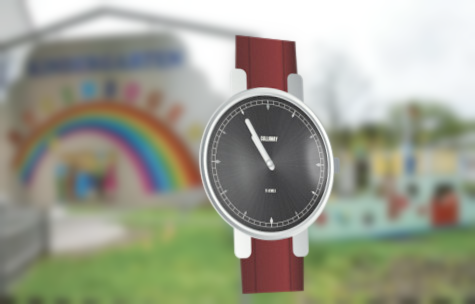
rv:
10.55
